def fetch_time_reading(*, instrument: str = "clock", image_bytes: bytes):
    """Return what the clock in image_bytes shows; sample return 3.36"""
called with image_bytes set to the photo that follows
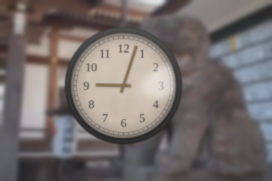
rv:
9.03
